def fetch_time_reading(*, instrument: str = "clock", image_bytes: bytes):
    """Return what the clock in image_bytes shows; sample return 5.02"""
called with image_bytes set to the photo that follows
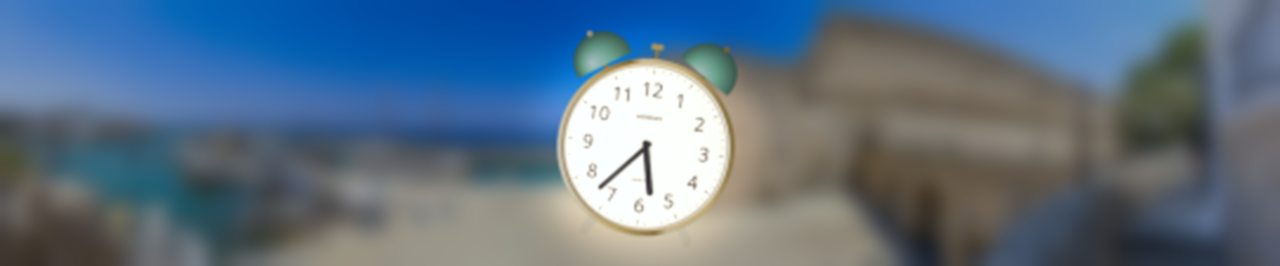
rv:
5.37
